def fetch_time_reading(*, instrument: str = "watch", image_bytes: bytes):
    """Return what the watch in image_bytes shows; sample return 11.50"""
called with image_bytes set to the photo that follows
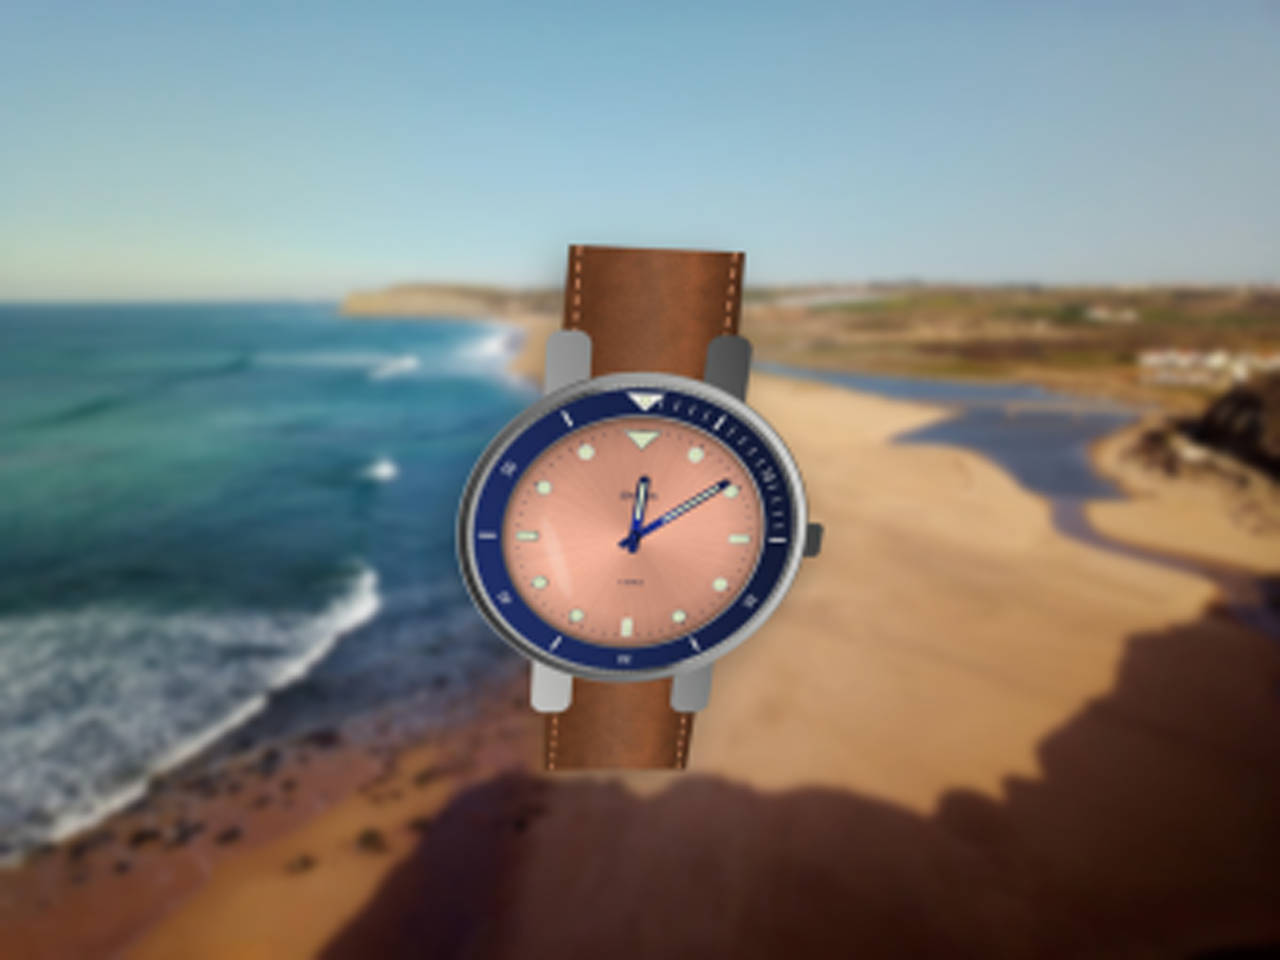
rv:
12.09
